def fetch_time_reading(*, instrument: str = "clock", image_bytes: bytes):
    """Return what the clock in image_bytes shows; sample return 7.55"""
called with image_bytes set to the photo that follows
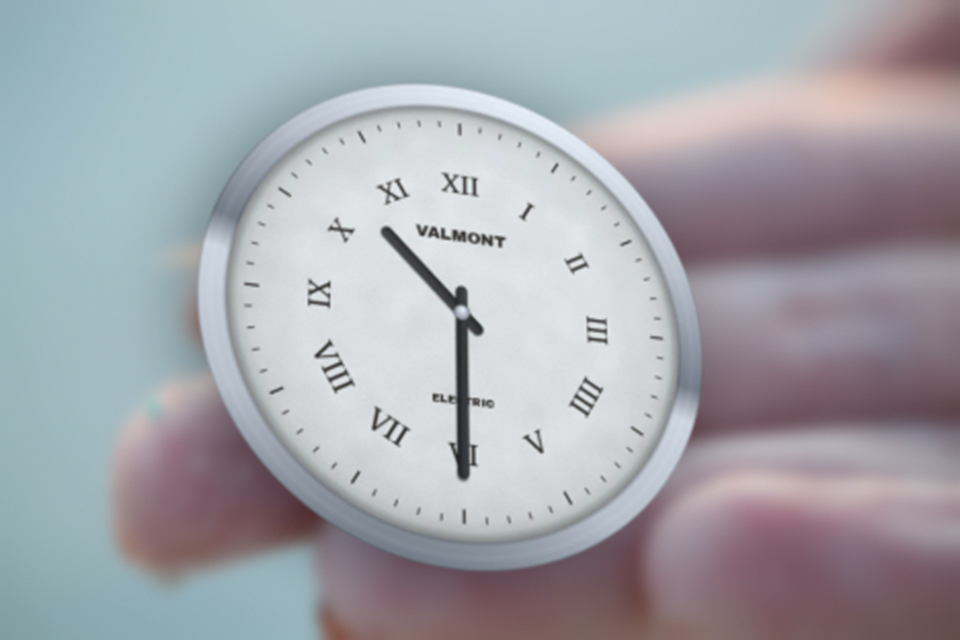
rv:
10.30
